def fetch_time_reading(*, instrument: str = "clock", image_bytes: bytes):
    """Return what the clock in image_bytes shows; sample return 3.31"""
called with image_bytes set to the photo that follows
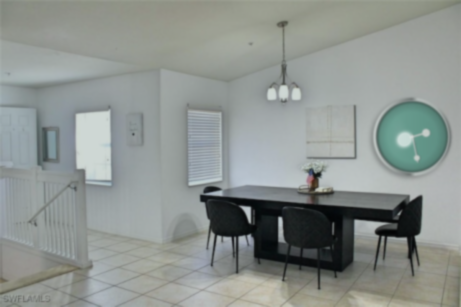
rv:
2.28
